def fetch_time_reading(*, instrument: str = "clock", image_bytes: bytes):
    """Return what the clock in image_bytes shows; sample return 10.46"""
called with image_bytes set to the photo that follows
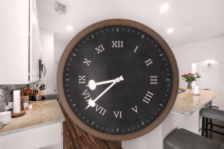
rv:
8.38
